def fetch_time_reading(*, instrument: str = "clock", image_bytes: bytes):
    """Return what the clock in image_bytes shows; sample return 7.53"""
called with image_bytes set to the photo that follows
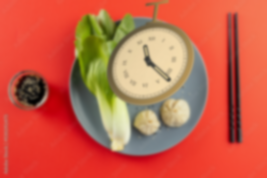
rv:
11.22
